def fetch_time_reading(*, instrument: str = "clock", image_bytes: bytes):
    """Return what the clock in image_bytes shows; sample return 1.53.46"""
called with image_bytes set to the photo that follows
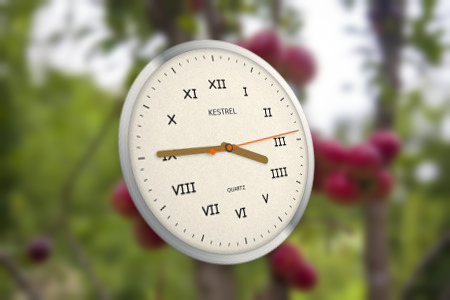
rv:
3.45.14
